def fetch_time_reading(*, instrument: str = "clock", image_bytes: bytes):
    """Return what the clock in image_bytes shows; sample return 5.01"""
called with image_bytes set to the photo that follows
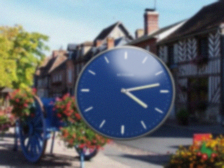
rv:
4.13
